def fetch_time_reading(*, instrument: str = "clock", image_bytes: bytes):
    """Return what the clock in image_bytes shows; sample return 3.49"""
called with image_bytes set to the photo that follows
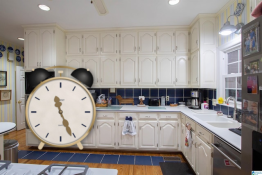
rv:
11.26
